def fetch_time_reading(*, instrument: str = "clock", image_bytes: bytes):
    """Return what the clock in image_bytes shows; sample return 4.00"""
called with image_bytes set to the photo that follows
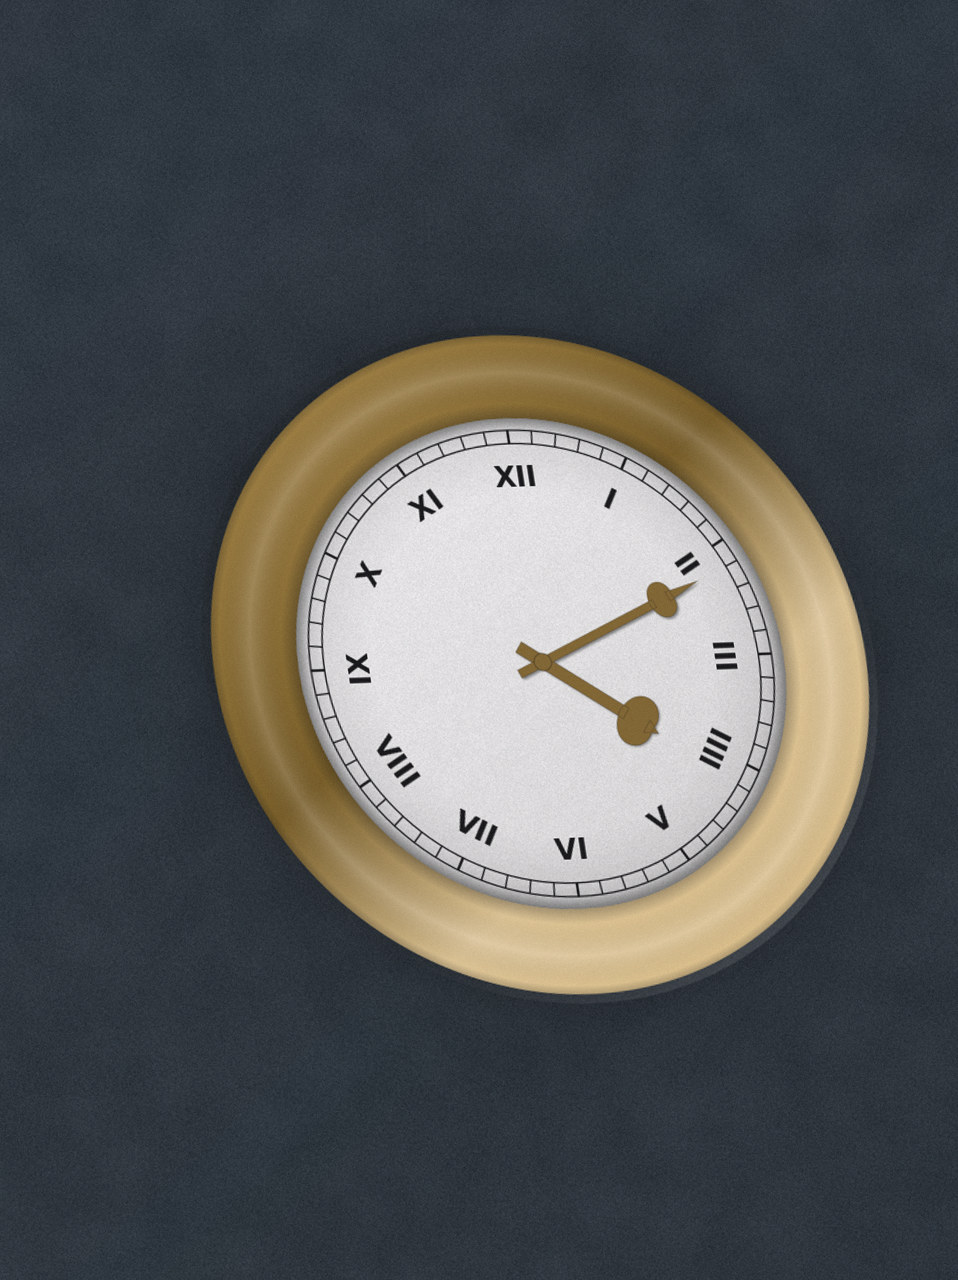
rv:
4.11
